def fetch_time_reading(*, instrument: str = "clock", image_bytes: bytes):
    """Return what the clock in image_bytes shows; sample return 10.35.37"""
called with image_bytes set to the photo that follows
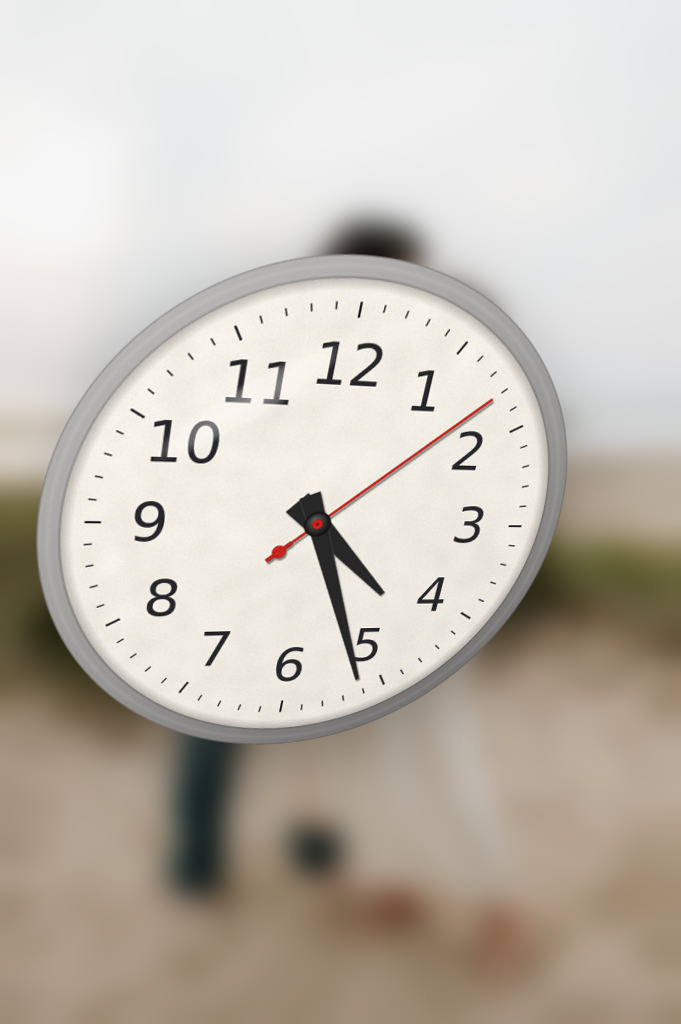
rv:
4.26.08
